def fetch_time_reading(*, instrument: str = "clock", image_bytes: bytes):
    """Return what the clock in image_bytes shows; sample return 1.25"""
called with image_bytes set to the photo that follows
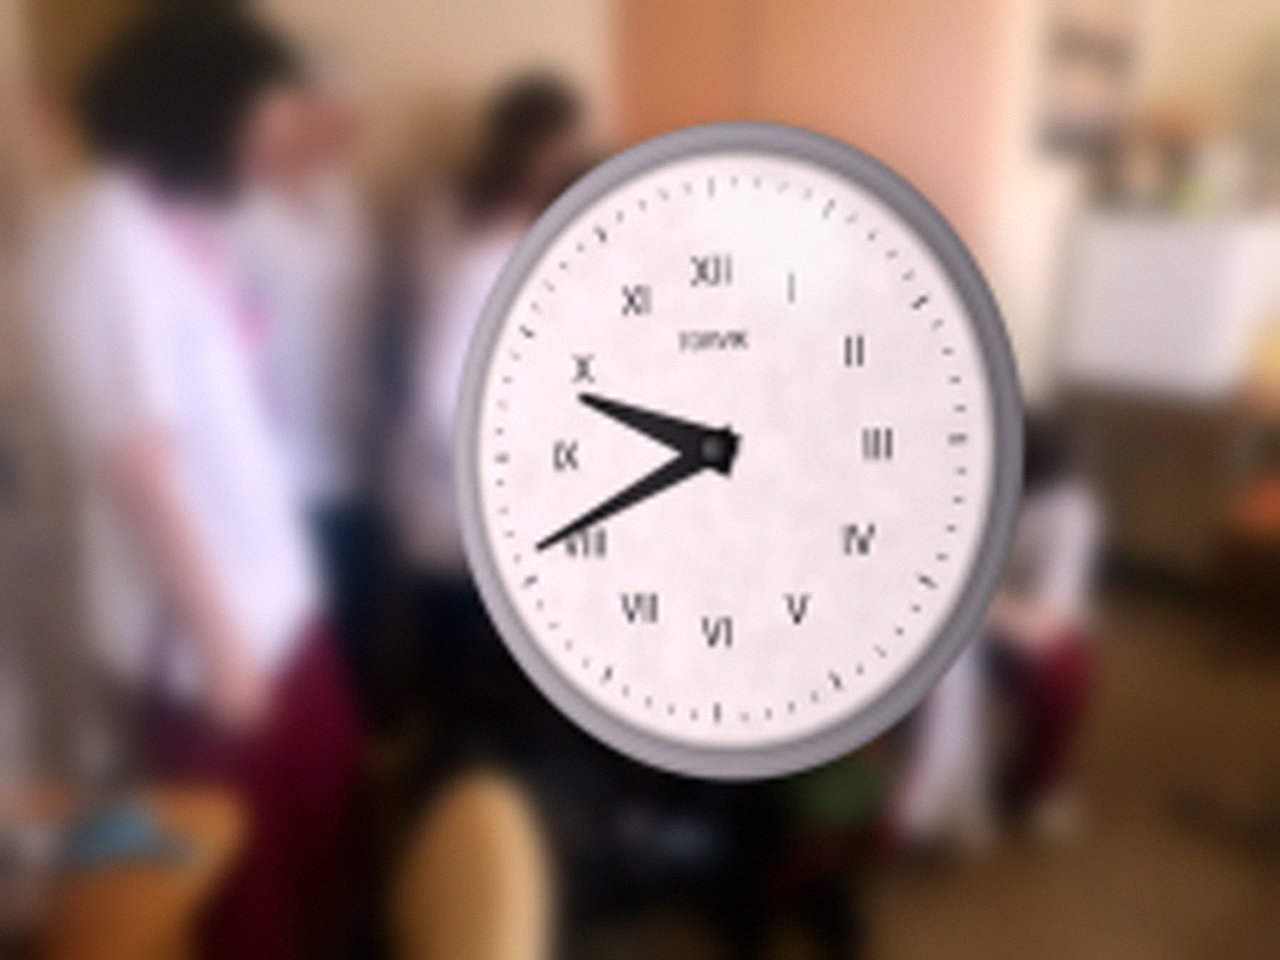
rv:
9.41
